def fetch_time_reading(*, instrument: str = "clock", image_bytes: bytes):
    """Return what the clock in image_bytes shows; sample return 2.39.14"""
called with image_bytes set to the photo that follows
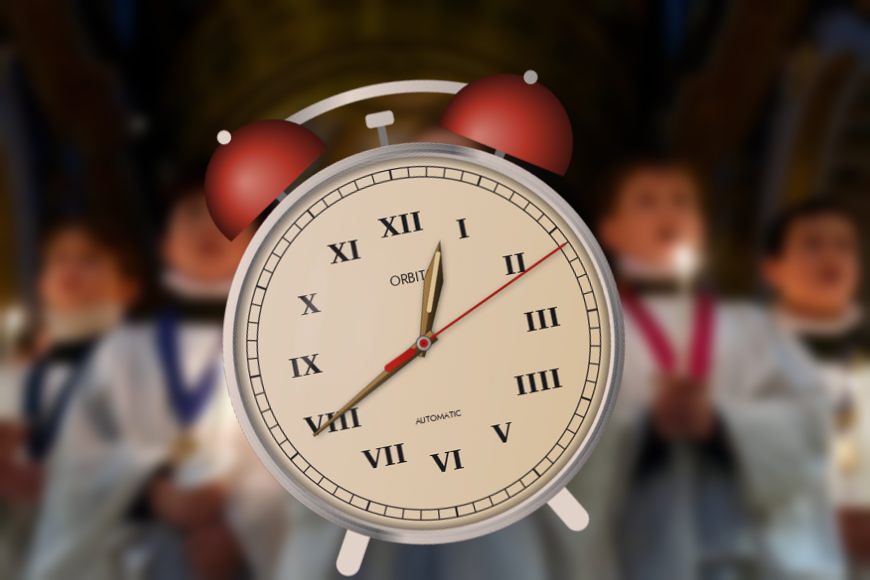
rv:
12.40.11
